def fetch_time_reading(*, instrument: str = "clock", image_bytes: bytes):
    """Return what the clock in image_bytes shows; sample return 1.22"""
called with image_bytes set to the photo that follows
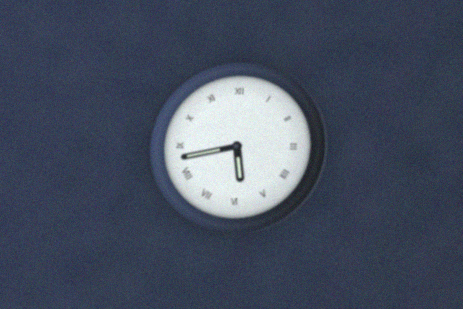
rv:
5.43
